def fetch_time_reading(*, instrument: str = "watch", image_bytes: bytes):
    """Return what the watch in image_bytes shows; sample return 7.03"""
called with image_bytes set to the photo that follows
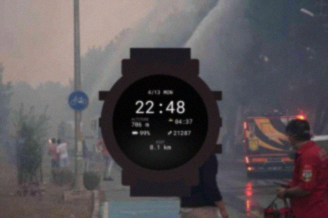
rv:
22.48
